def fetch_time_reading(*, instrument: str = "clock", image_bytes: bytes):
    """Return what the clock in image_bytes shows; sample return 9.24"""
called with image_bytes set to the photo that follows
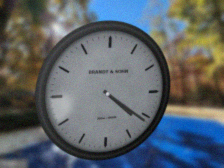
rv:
4.21
